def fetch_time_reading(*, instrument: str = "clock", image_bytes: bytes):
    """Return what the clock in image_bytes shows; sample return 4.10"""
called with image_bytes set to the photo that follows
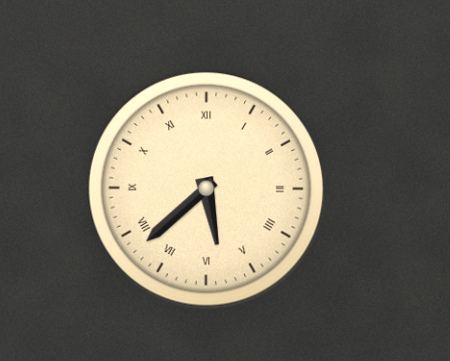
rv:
5.38
